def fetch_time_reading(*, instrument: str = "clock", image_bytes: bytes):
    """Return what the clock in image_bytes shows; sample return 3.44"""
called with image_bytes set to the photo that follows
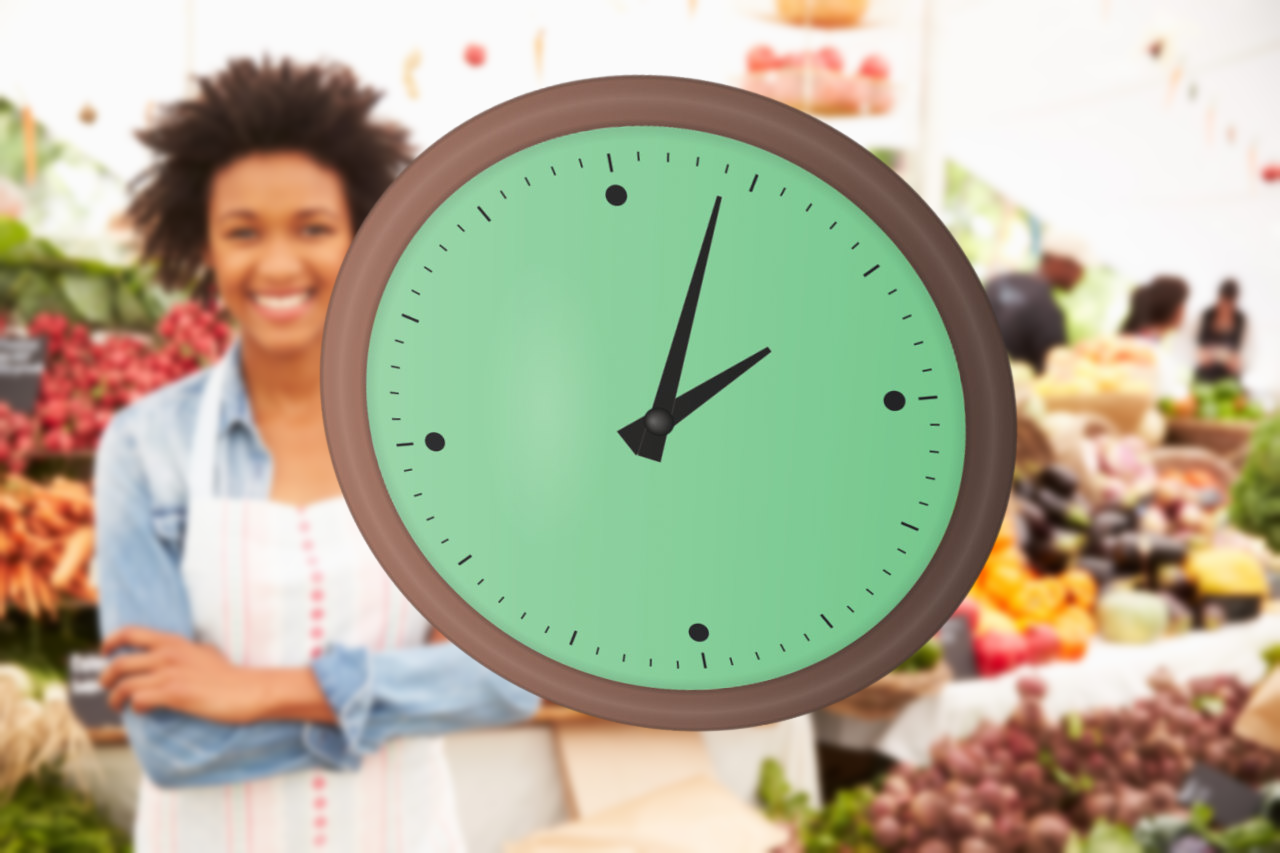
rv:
2.04
